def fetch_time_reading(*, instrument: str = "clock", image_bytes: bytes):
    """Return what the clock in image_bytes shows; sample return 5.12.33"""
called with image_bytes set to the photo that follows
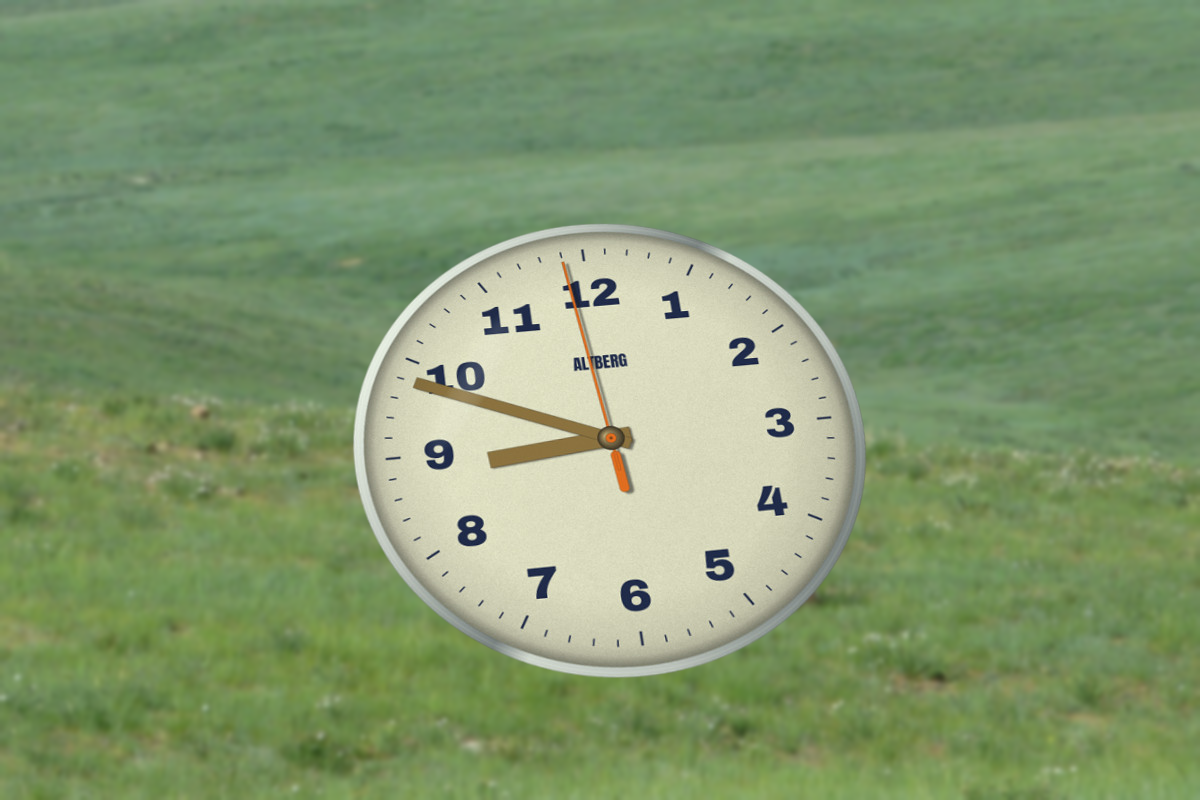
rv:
8.48.59
